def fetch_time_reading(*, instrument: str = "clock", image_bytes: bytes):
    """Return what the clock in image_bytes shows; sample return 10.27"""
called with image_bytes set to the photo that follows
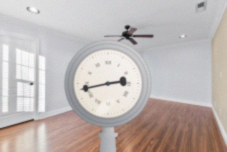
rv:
2.43
